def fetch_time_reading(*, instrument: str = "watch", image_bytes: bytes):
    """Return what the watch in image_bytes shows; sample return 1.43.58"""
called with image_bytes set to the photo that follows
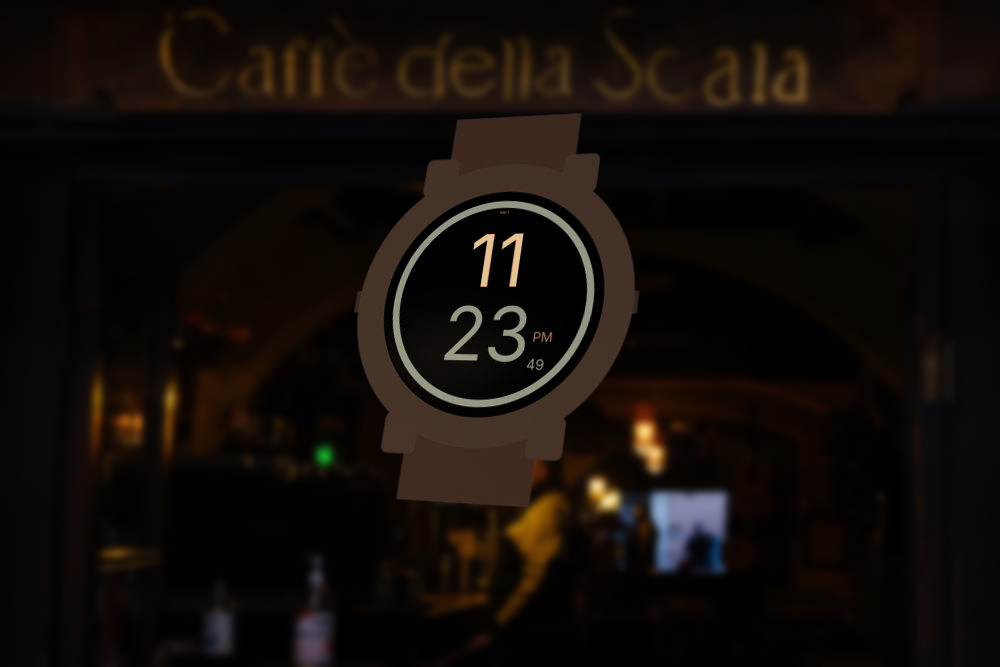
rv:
11.23.49
